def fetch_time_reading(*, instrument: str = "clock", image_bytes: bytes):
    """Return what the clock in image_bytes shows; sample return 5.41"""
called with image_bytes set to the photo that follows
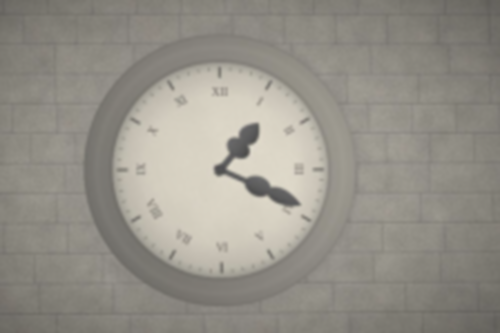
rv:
1.19
